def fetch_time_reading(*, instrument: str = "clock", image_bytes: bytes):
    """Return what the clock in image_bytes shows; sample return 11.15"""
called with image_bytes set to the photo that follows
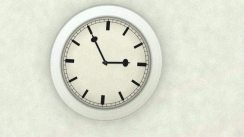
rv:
2.55
